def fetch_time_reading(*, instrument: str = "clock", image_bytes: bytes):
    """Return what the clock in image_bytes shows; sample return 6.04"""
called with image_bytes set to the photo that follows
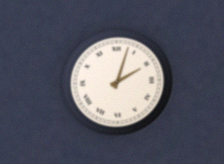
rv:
2.03
